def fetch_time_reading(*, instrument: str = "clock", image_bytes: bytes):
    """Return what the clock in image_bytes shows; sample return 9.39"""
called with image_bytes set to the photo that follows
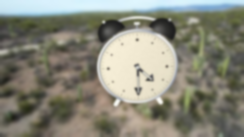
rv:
4.30
